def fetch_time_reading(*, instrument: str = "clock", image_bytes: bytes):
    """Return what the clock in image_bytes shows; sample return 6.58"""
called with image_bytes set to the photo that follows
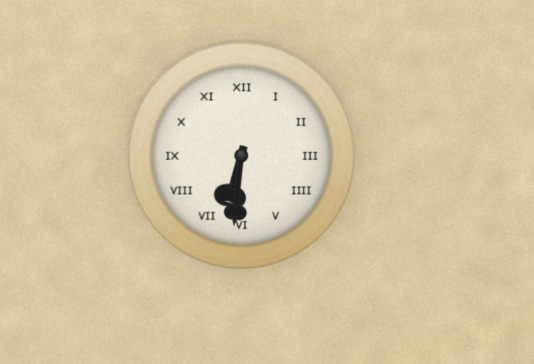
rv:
6.31
